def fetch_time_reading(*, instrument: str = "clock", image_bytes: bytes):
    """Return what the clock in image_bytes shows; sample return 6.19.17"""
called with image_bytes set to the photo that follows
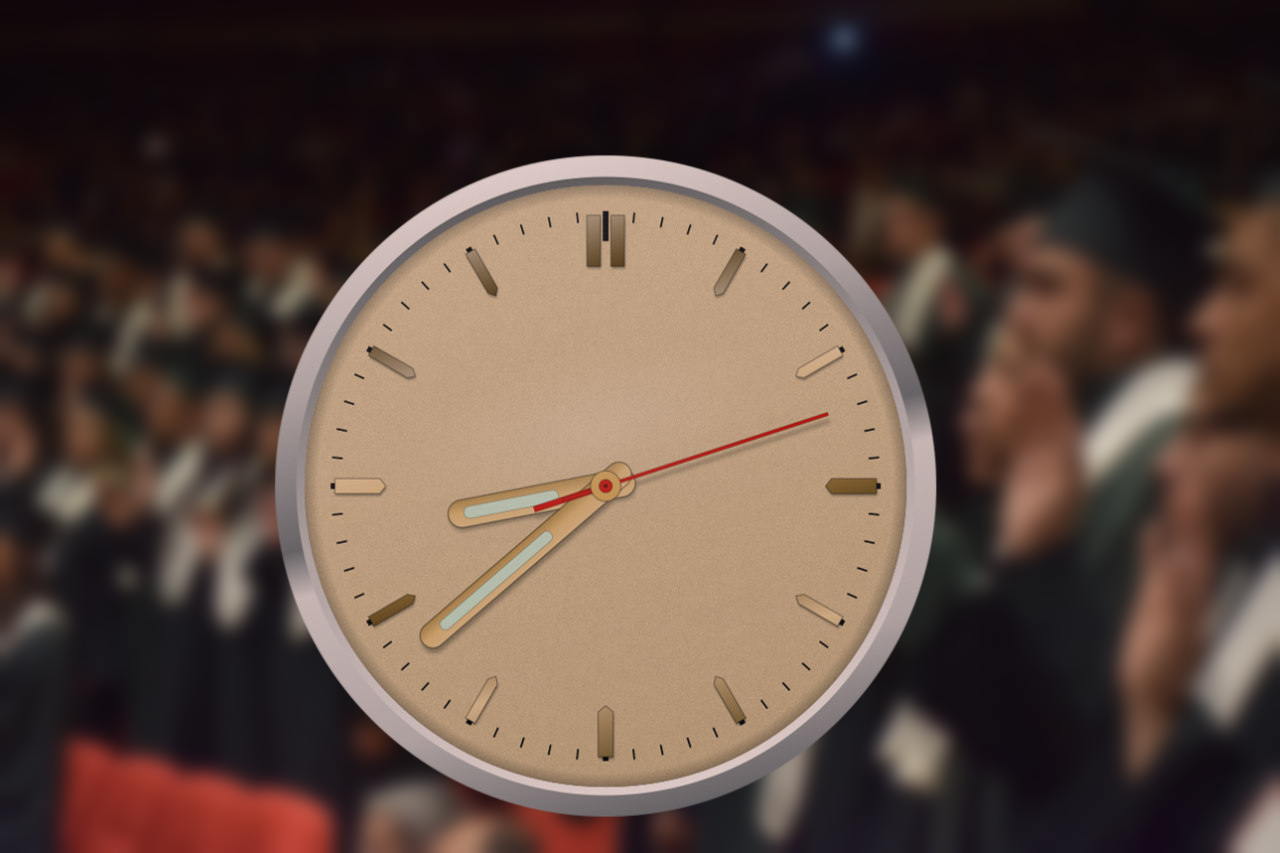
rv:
8.38.12
